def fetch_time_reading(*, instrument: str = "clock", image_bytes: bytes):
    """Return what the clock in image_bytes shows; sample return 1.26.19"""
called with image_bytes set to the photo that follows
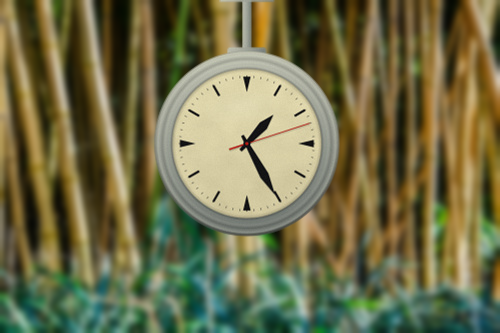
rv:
1.25.12
